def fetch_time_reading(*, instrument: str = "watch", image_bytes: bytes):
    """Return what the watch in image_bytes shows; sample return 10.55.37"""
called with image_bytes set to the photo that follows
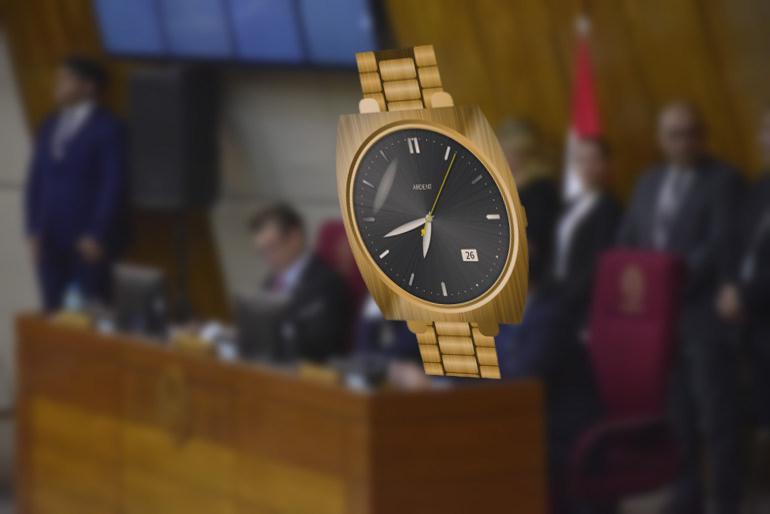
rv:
6.42.06
